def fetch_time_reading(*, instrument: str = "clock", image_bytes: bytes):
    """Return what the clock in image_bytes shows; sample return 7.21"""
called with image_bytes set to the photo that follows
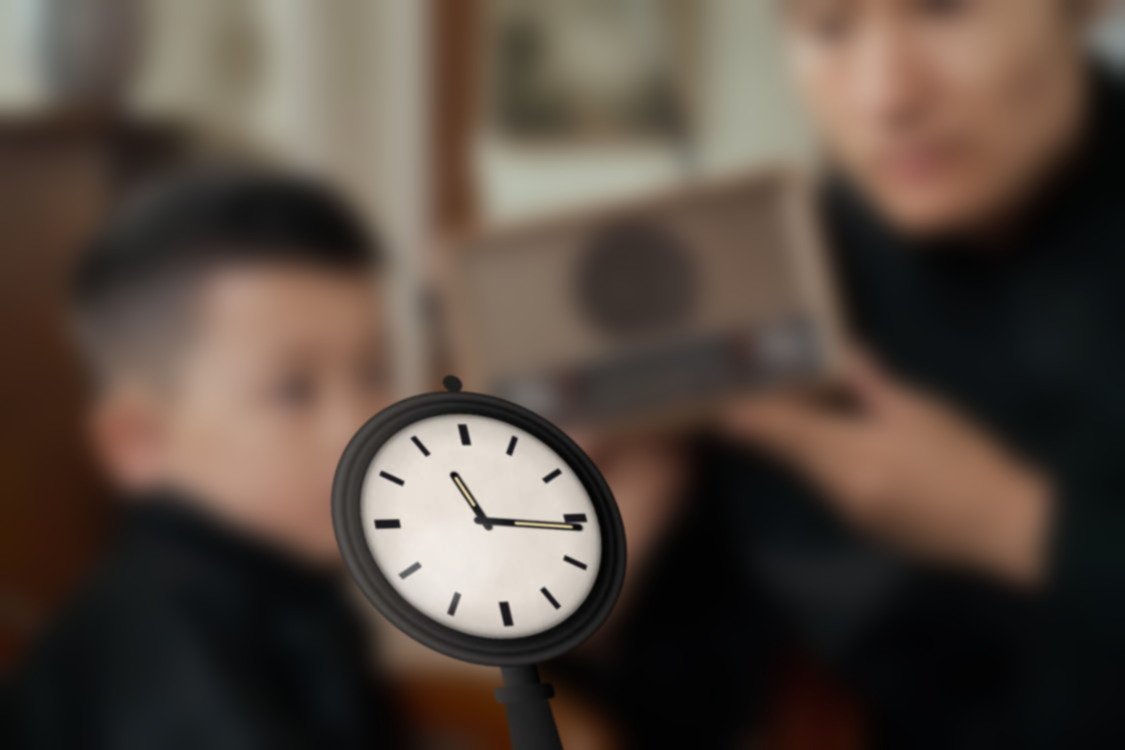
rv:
11.16
